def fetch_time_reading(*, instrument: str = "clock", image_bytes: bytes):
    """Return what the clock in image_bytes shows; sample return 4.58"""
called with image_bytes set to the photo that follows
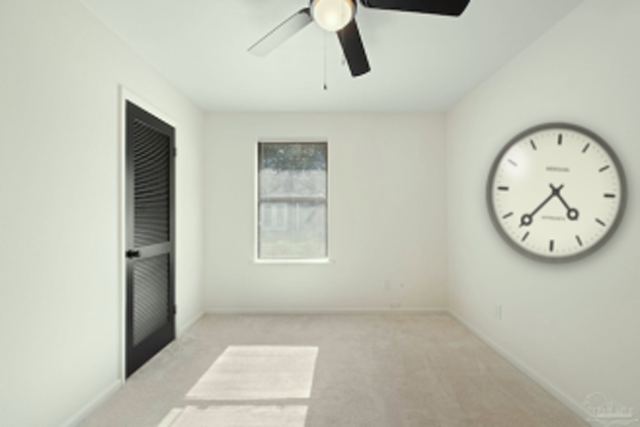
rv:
4.37
